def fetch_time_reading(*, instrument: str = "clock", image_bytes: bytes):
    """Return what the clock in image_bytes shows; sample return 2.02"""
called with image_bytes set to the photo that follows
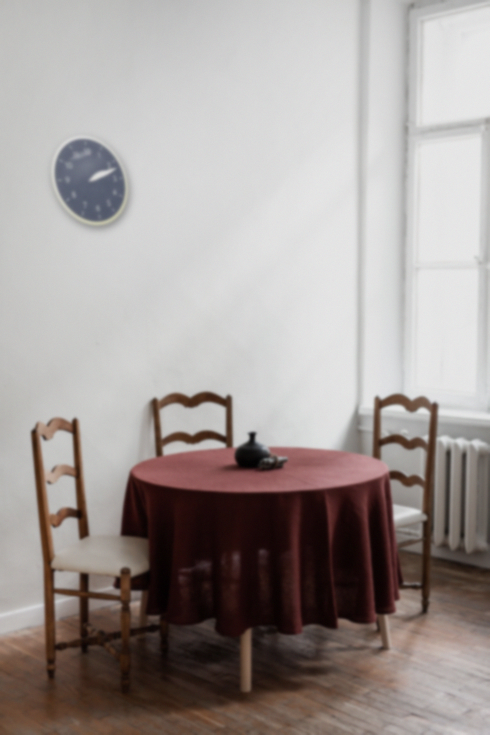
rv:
2.12
